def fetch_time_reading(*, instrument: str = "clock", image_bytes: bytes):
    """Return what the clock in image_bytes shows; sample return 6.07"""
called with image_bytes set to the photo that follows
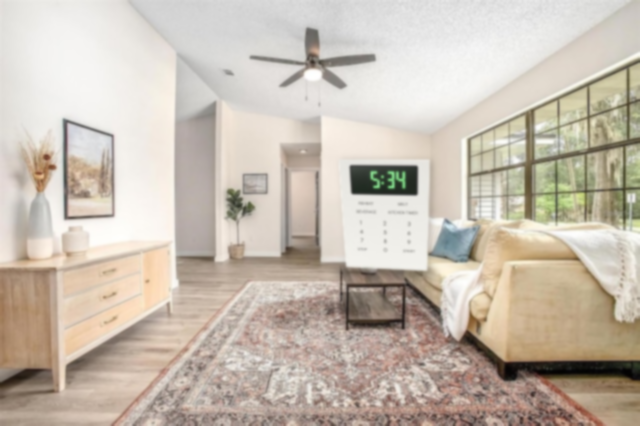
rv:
5.34
